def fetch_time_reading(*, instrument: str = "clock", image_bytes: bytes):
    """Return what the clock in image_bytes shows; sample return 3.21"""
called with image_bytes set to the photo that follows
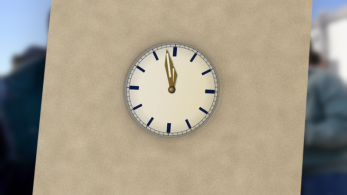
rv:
11.58
